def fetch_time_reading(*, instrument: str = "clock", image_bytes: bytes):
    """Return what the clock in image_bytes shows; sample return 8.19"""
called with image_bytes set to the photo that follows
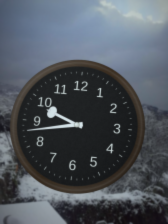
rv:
9.43
